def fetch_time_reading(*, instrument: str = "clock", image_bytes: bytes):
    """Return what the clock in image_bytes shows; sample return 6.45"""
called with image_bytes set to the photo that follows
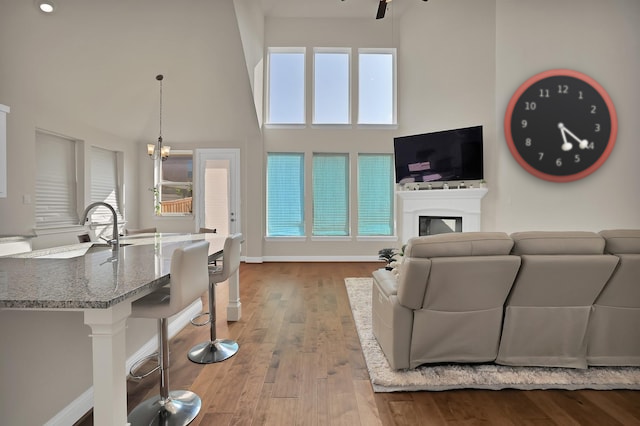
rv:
5.21
